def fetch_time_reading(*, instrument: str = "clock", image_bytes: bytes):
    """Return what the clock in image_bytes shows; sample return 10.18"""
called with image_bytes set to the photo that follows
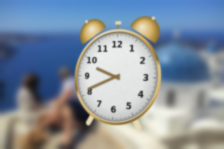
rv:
9.41
